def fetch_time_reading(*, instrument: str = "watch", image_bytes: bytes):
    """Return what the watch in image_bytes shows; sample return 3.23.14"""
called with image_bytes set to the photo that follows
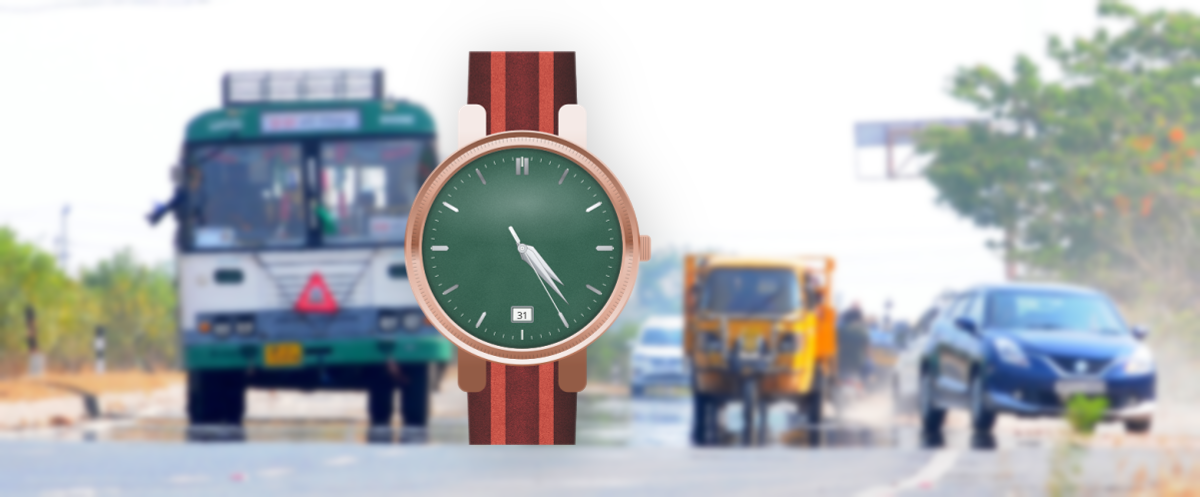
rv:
4.23.25
